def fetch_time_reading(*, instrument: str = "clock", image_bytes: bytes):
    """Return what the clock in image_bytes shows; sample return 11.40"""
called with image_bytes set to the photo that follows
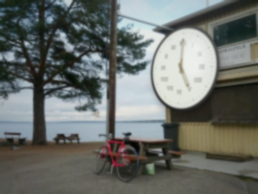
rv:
5.00
